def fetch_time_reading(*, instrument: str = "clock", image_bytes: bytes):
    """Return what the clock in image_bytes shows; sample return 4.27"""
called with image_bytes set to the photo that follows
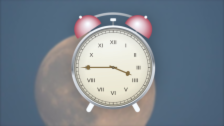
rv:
3.45
